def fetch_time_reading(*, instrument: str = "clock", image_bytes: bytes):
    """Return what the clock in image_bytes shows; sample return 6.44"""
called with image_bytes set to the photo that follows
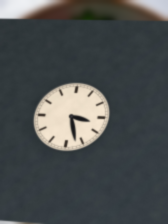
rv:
3.27
